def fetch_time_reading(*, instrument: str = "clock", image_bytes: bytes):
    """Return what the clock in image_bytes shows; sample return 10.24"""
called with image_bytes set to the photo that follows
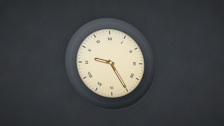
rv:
9.25
